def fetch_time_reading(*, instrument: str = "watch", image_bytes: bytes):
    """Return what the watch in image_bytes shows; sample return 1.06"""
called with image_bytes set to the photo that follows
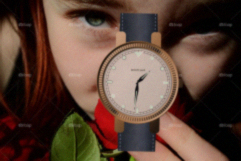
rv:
1.31
